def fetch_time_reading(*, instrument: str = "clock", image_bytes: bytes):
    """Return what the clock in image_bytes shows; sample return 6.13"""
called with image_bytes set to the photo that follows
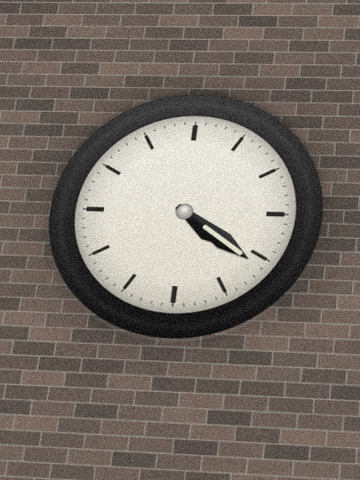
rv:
4.21
